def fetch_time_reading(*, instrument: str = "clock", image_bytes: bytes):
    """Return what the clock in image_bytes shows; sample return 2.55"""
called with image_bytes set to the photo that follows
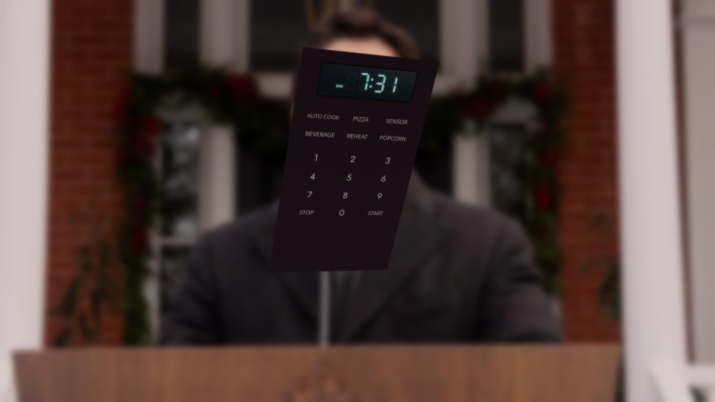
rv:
7.31
